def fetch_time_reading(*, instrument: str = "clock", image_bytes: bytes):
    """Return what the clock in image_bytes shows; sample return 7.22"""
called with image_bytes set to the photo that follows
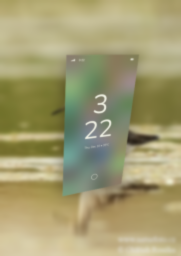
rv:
3.22
